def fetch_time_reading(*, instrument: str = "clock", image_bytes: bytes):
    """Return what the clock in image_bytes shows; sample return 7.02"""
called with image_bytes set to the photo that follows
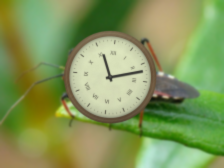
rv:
11.12
